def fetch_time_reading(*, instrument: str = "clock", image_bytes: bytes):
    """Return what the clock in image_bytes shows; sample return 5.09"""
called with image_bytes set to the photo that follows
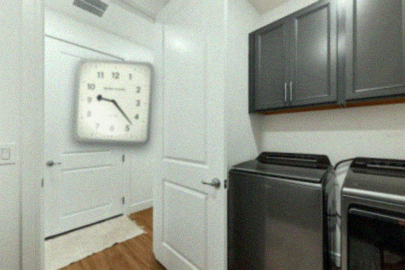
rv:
9.23
